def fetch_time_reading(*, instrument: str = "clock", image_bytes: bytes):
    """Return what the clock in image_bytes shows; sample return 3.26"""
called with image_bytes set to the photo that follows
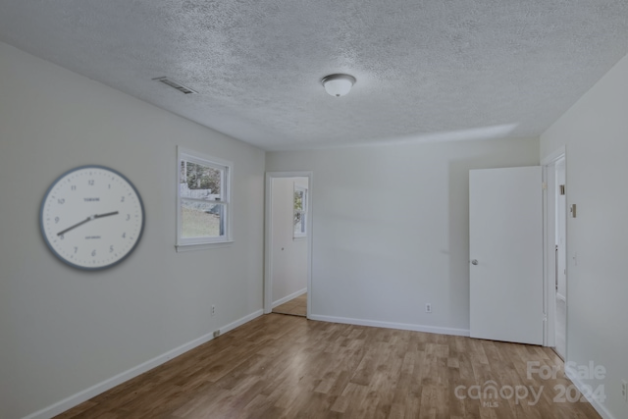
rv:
2.41
